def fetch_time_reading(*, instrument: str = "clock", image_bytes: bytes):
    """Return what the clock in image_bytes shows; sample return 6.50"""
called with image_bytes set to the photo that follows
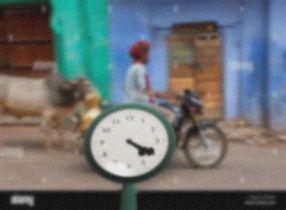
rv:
4.20
